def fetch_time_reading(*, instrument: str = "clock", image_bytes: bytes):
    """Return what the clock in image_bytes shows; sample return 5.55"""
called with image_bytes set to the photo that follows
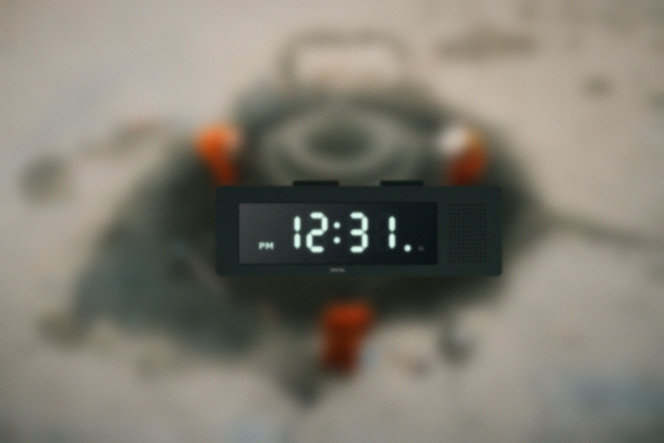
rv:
12.31
